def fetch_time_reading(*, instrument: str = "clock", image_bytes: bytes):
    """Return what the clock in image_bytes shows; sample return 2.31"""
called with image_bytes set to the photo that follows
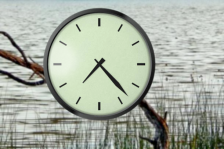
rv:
7.23
